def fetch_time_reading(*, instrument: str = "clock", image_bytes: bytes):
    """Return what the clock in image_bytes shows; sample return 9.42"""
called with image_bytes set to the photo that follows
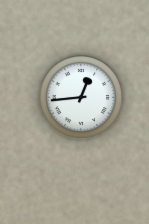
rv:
12.44
